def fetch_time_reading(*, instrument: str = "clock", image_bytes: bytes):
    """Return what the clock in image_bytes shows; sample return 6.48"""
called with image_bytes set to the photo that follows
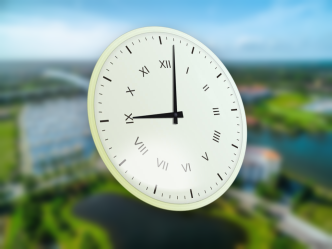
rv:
9.02
